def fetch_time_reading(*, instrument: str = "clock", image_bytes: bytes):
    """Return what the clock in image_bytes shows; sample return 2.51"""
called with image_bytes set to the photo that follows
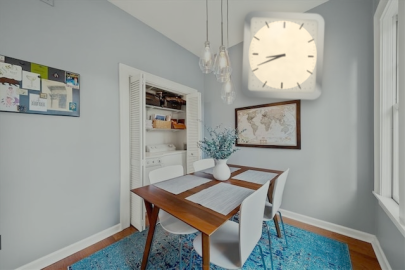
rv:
8.41
